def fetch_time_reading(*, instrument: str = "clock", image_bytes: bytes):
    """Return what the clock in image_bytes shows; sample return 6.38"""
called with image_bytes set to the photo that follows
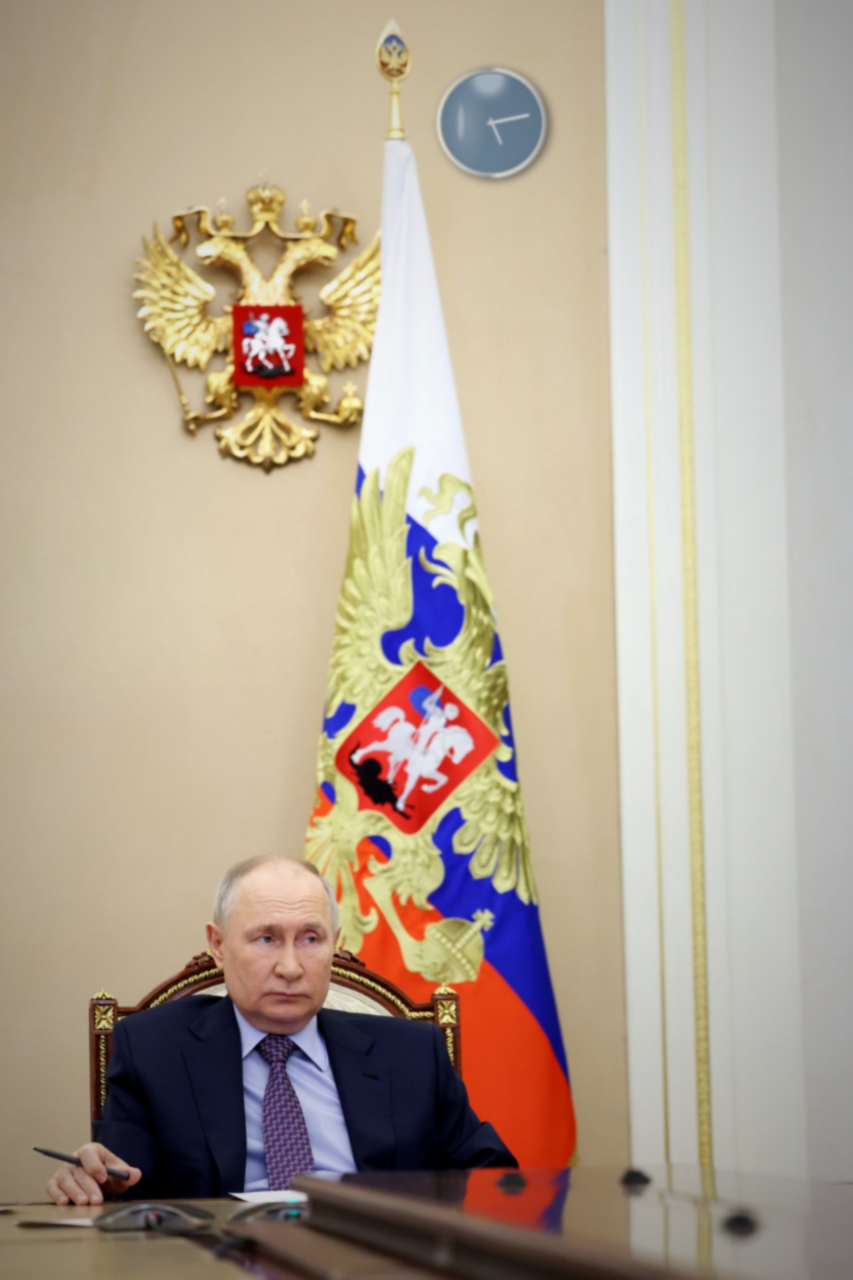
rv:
5.13
